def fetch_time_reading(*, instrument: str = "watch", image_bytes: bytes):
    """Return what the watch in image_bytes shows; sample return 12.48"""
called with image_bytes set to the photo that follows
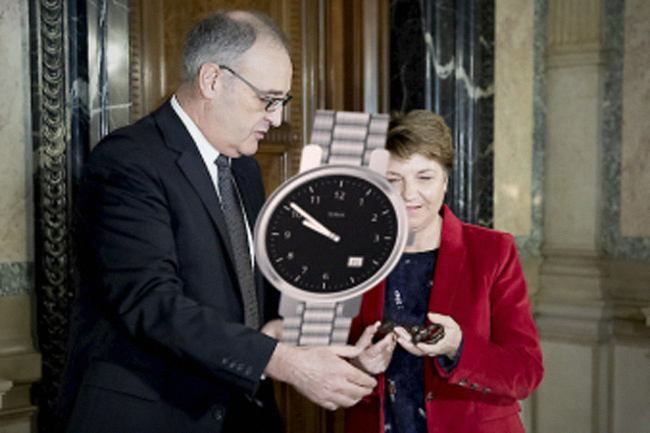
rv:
9.51
